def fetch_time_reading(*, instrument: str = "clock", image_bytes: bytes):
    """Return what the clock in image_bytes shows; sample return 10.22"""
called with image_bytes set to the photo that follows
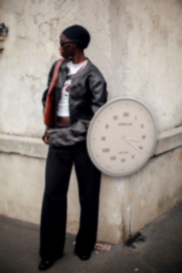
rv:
3.21
